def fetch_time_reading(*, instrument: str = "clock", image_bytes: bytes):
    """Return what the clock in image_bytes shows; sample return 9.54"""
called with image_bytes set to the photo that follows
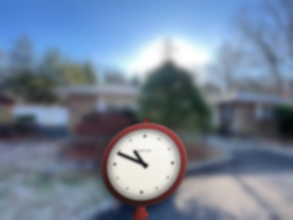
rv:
10.49
